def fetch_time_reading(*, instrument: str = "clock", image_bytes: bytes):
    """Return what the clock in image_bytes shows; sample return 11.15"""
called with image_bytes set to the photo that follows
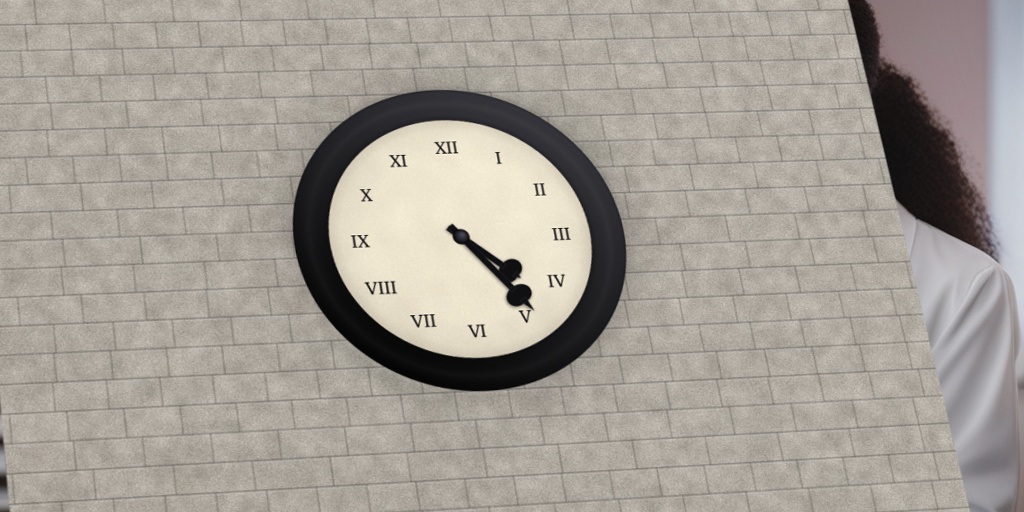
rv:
4.24
